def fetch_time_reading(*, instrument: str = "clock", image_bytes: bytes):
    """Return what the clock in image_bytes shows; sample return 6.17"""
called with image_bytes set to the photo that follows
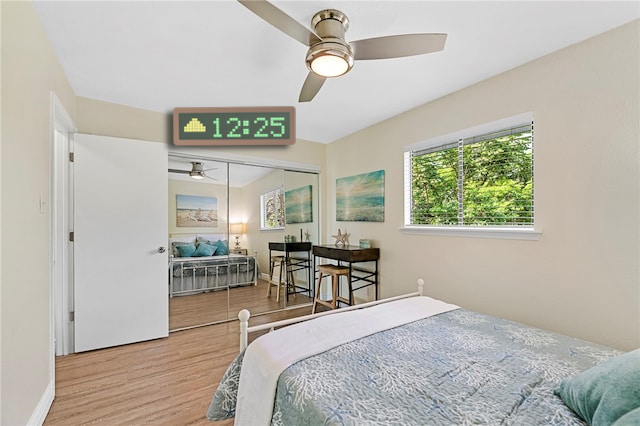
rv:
12.25
